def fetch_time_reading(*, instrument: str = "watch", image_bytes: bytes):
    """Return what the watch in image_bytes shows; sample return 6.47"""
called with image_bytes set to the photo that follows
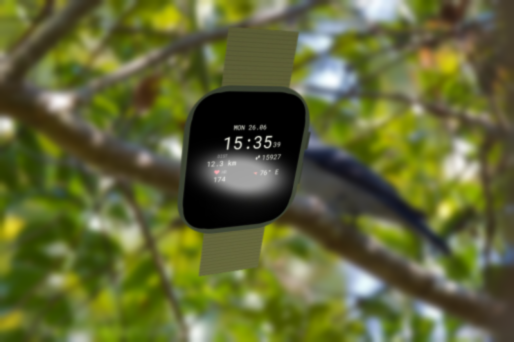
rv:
15.35
